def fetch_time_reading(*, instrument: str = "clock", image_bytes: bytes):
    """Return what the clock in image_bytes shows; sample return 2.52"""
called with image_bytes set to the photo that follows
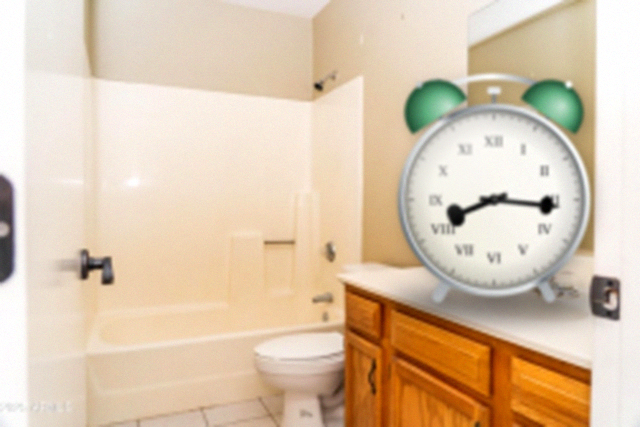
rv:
8.16
